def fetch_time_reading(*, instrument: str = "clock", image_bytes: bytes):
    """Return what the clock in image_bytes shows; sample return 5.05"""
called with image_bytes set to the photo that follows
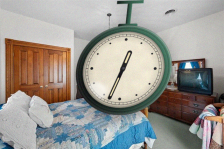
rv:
12.33
